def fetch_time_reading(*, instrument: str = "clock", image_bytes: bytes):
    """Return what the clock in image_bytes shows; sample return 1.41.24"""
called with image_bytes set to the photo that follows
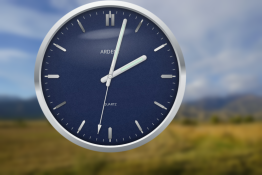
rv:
2.02.32
